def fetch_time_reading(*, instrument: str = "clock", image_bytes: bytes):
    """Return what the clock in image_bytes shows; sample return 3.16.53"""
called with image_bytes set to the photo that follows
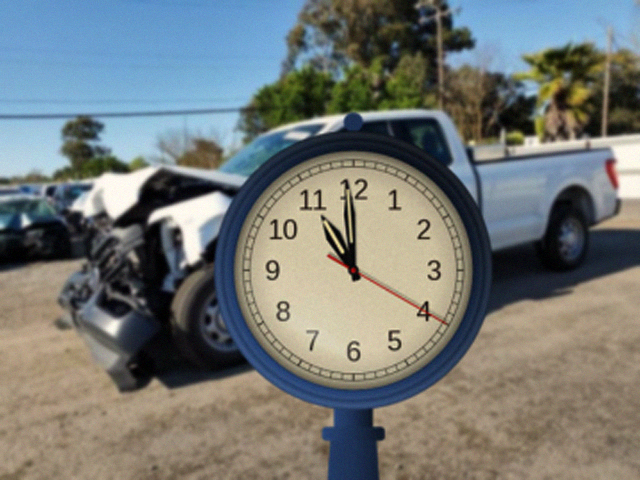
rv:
10.59.20
